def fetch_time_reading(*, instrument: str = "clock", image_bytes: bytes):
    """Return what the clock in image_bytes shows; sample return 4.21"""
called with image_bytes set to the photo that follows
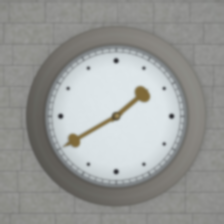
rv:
1.40
